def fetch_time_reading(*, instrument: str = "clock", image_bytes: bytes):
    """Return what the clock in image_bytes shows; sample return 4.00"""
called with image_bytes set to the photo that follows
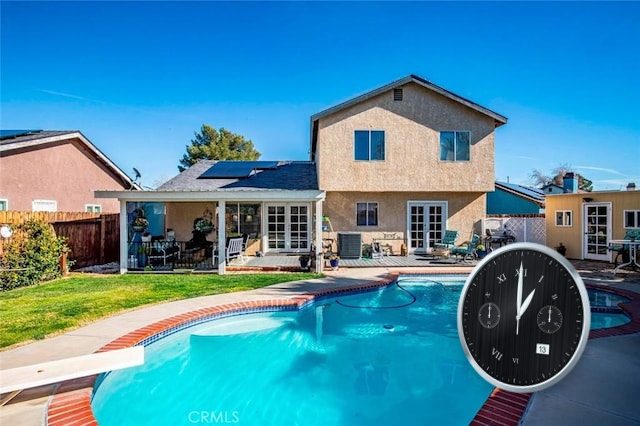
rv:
1.00
